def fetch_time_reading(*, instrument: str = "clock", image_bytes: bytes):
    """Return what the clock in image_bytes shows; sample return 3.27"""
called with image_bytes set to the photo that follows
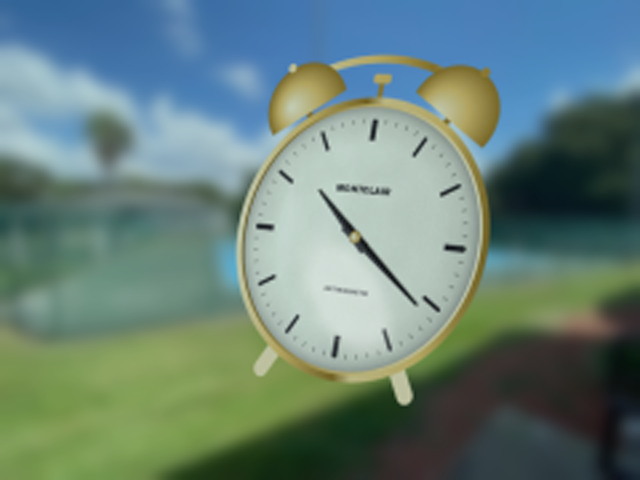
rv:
10.21
